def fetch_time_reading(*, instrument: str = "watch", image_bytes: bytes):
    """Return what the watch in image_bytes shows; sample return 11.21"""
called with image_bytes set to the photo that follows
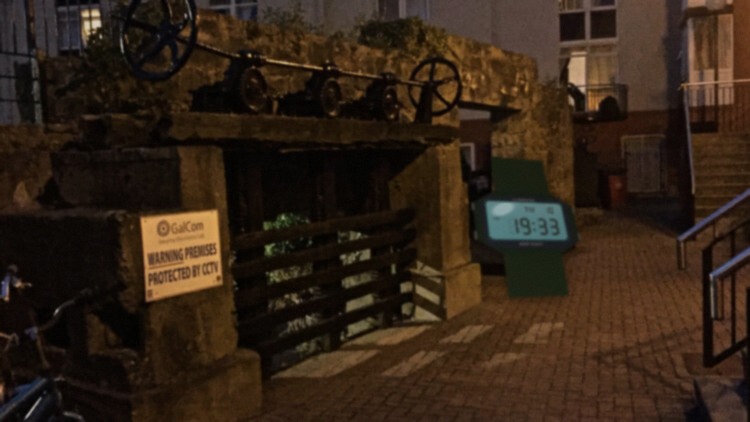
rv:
19.33
